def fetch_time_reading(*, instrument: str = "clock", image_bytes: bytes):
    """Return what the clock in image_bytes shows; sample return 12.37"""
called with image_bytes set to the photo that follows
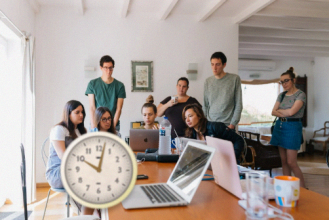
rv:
10.02
